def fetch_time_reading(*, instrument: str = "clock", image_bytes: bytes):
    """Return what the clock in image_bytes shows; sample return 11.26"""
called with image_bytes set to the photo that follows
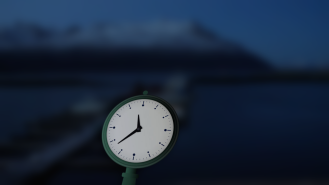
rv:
11.38
